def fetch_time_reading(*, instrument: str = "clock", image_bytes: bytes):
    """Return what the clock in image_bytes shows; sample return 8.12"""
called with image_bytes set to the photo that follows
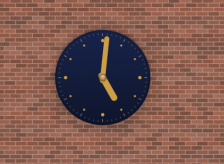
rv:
5.01
